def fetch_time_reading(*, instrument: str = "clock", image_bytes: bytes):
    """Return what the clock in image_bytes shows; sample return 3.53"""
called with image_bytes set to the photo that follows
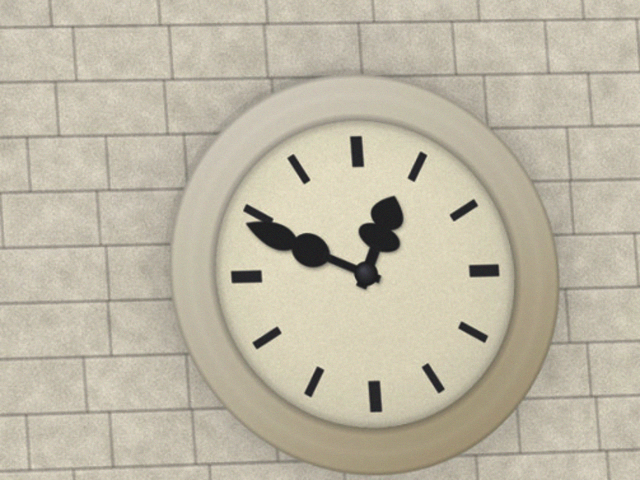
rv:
12.49
